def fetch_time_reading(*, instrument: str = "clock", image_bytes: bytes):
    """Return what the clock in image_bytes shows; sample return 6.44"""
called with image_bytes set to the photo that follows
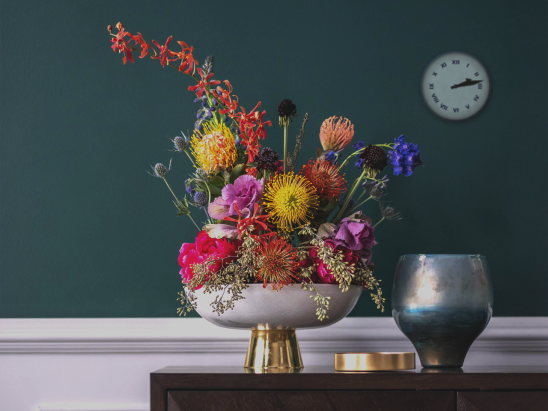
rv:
2.13
